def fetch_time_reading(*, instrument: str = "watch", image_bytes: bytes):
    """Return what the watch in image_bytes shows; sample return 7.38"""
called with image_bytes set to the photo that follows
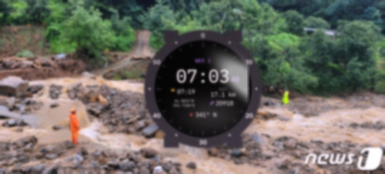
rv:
7.03
